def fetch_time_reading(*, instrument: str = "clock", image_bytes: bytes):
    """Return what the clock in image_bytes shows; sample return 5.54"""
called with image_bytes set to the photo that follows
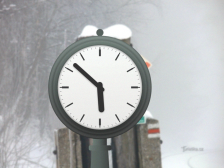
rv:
5.52
